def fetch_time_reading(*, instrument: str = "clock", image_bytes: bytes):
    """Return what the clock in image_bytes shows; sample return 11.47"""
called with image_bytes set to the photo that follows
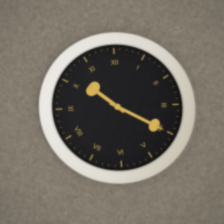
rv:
10.20
